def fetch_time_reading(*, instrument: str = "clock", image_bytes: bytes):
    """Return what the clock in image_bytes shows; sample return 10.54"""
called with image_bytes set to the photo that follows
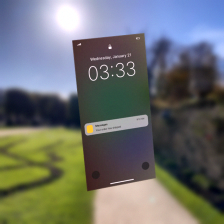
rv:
3.33
